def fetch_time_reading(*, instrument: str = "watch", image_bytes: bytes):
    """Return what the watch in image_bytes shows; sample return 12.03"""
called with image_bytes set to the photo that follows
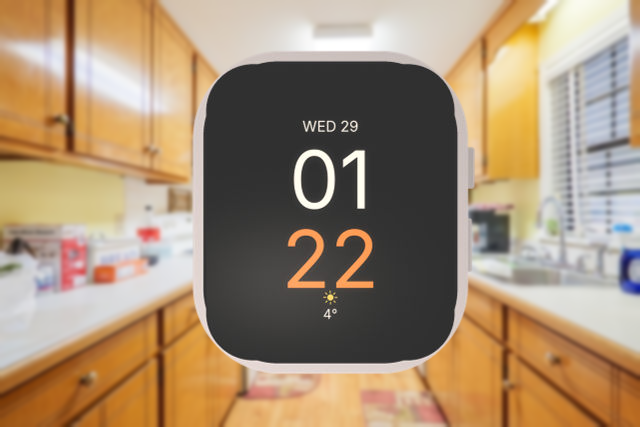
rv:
1.22
